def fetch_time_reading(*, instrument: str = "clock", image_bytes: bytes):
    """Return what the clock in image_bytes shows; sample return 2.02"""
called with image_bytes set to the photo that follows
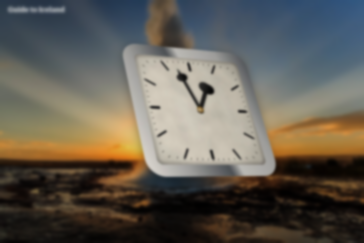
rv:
12.57
